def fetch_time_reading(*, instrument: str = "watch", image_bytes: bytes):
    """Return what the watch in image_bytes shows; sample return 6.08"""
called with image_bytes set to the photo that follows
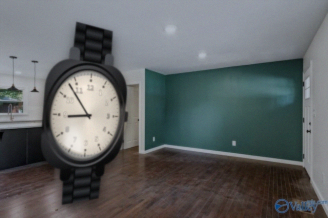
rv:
8.53
